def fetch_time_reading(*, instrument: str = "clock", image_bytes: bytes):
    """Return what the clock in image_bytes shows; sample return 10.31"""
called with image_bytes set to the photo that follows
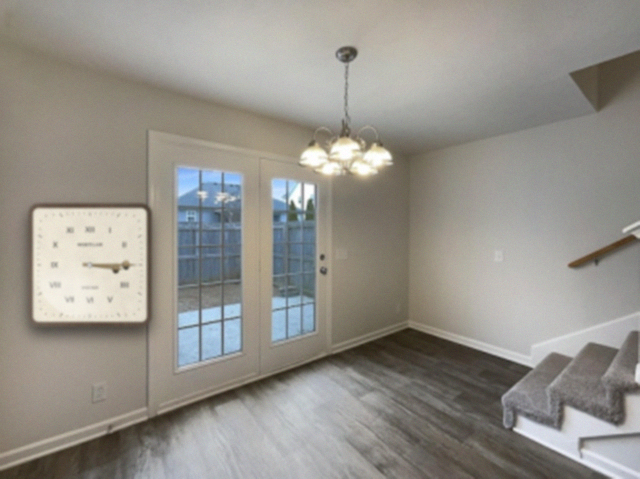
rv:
3.15
